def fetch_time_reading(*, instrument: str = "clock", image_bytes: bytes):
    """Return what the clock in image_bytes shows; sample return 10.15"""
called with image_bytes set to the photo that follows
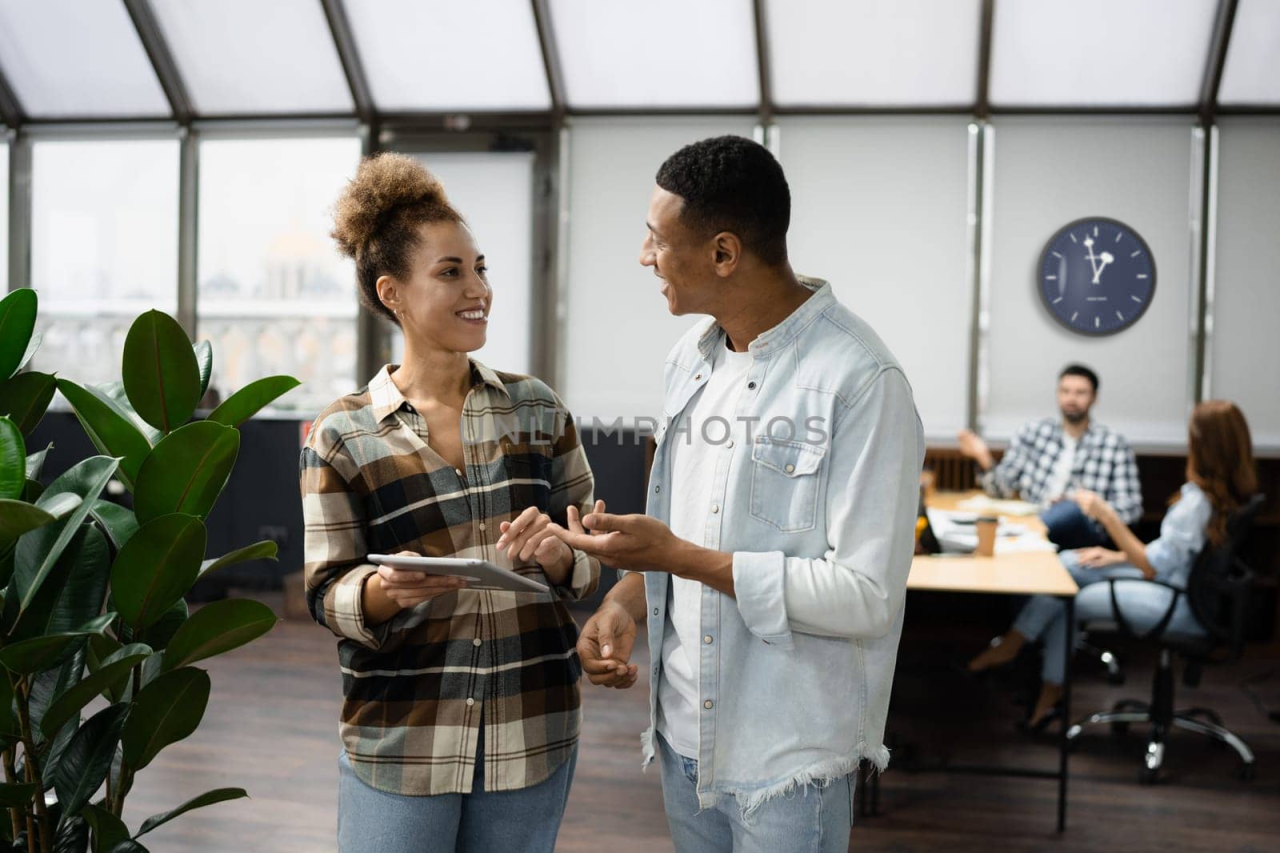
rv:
12.58
